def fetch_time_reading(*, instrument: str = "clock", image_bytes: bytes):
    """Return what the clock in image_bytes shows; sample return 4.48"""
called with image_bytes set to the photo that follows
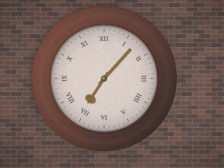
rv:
7.07
